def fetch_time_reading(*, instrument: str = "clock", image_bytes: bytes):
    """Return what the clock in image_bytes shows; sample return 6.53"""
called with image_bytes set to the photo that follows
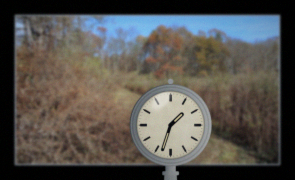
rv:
1.33
